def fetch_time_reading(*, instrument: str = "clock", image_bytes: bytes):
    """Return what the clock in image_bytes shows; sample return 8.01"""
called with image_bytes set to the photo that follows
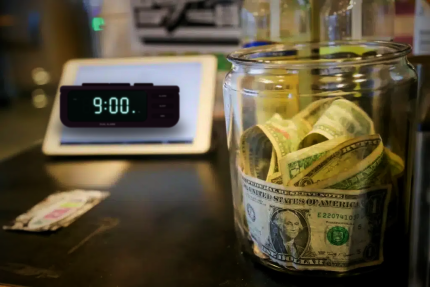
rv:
9.00
